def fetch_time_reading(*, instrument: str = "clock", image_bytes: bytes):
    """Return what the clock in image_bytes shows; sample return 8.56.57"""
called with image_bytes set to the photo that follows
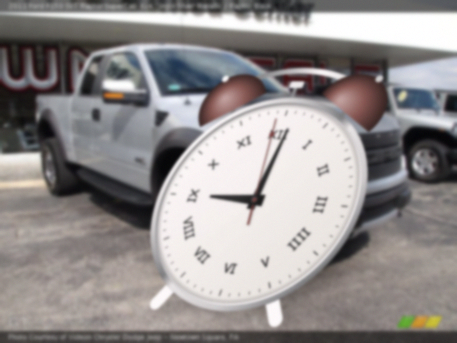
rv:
9.00.59
